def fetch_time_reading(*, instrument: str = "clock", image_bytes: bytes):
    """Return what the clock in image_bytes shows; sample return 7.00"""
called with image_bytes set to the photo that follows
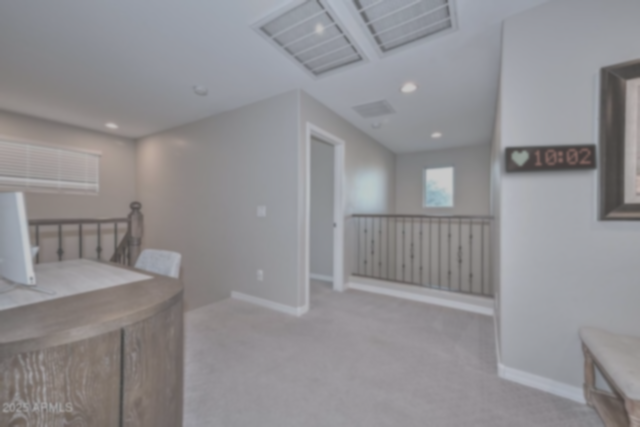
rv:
10.02
